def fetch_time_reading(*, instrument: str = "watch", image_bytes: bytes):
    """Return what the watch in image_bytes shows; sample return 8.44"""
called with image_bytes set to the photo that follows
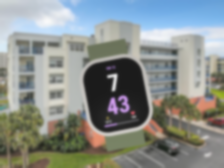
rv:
7.43
